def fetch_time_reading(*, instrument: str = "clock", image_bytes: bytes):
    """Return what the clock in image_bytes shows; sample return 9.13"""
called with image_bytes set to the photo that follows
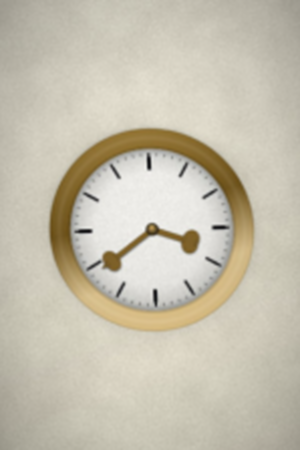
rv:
3.39
